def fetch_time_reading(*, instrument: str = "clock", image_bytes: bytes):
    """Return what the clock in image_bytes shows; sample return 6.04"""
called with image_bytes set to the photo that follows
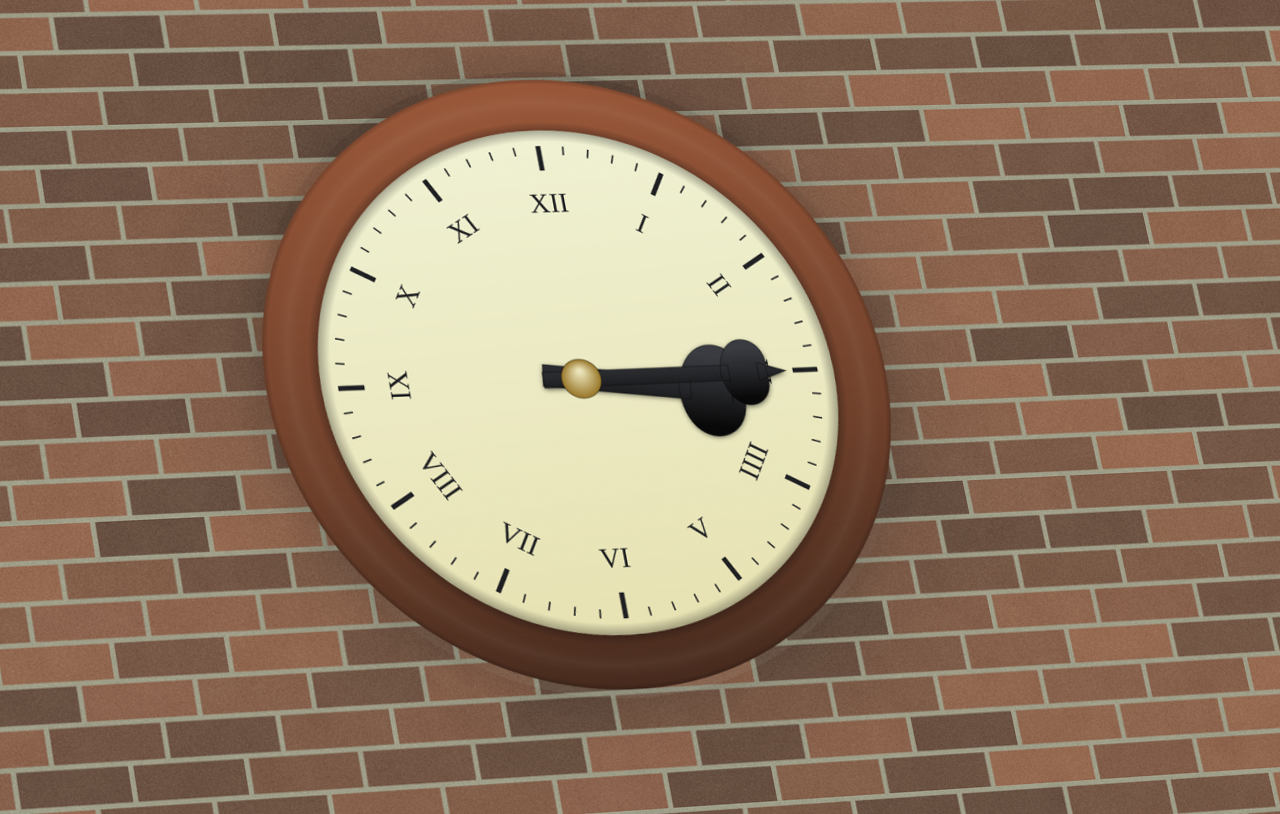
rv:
3.15
